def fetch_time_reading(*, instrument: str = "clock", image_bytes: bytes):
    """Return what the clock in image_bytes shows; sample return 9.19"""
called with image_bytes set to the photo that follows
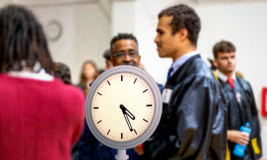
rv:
4.26
